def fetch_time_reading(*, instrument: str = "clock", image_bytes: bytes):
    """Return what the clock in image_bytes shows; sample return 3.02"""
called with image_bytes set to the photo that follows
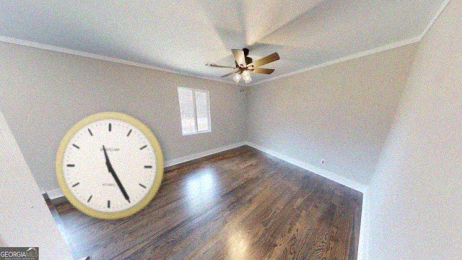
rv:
11.25
